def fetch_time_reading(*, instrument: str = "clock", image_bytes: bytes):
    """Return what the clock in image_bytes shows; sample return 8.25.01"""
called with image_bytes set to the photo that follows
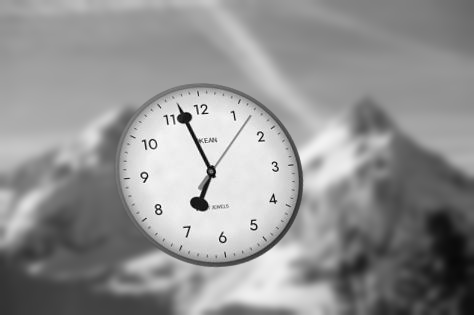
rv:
6.57.07
